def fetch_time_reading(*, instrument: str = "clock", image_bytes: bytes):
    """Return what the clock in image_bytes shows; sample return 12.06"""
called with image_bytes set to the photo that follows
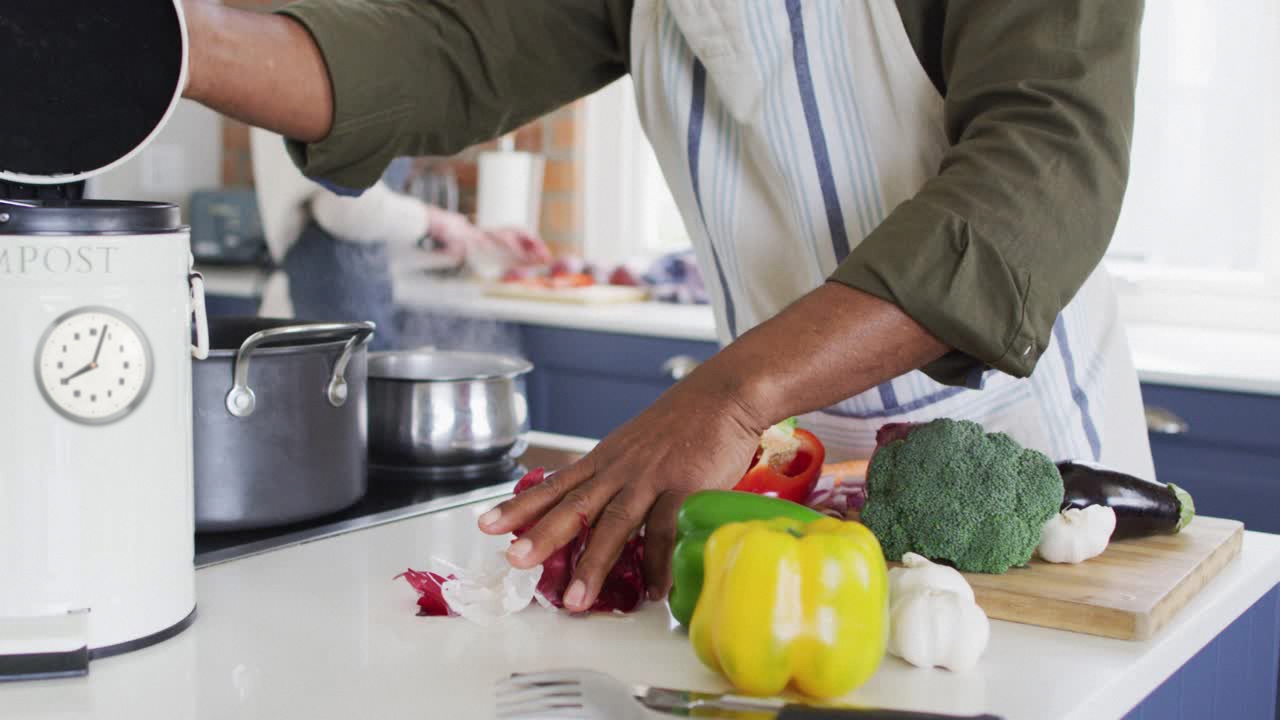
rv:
8.03
